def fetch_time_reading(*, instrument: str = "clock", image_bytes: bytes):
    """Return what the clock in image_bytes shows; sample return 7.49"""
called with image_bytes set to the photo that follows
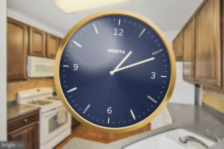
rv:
1.11
